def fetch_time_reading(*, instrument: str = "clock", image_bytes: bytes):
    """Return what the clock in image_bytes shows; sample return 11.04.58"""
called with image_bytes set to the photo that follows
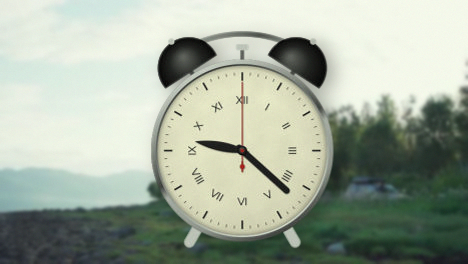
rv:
9.22.00
